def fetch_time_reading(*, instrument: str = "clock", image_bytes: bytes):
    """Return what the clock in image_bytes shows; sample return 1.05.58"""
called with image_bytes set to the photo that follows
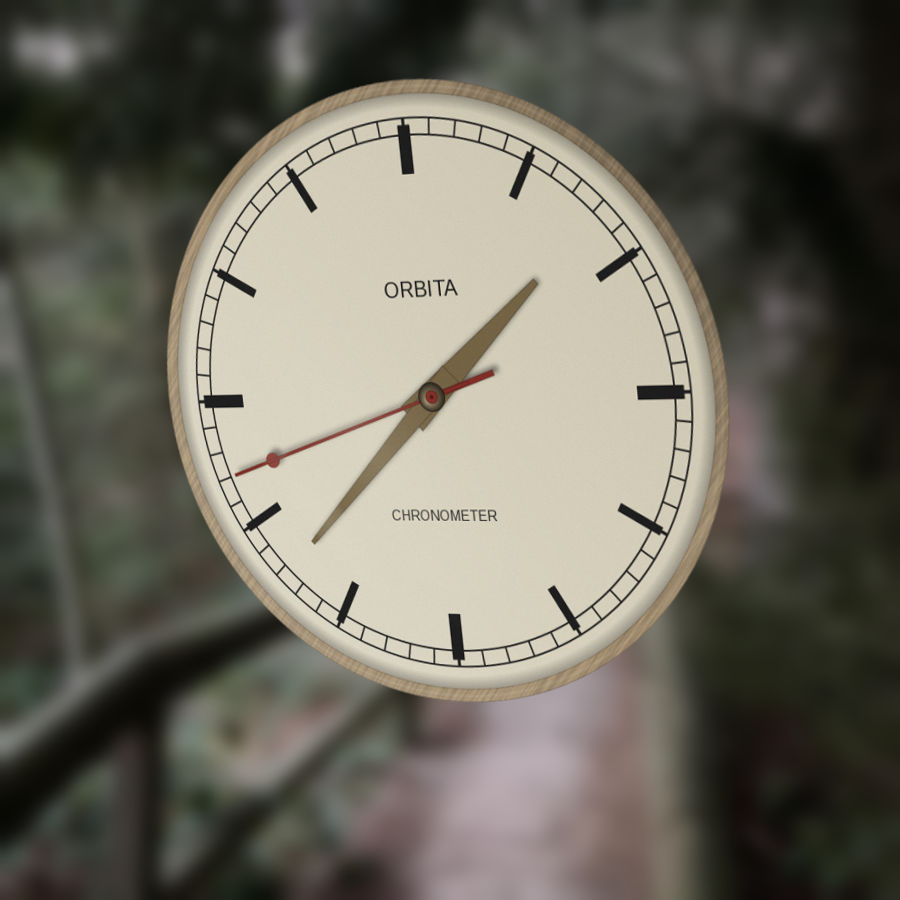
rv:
1.37.42
